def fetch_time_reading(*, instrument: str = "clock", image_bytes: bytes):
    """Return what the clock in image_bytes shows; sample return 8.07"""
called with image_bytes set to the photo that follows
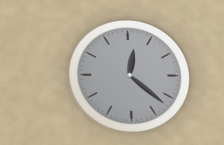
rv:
12.22
